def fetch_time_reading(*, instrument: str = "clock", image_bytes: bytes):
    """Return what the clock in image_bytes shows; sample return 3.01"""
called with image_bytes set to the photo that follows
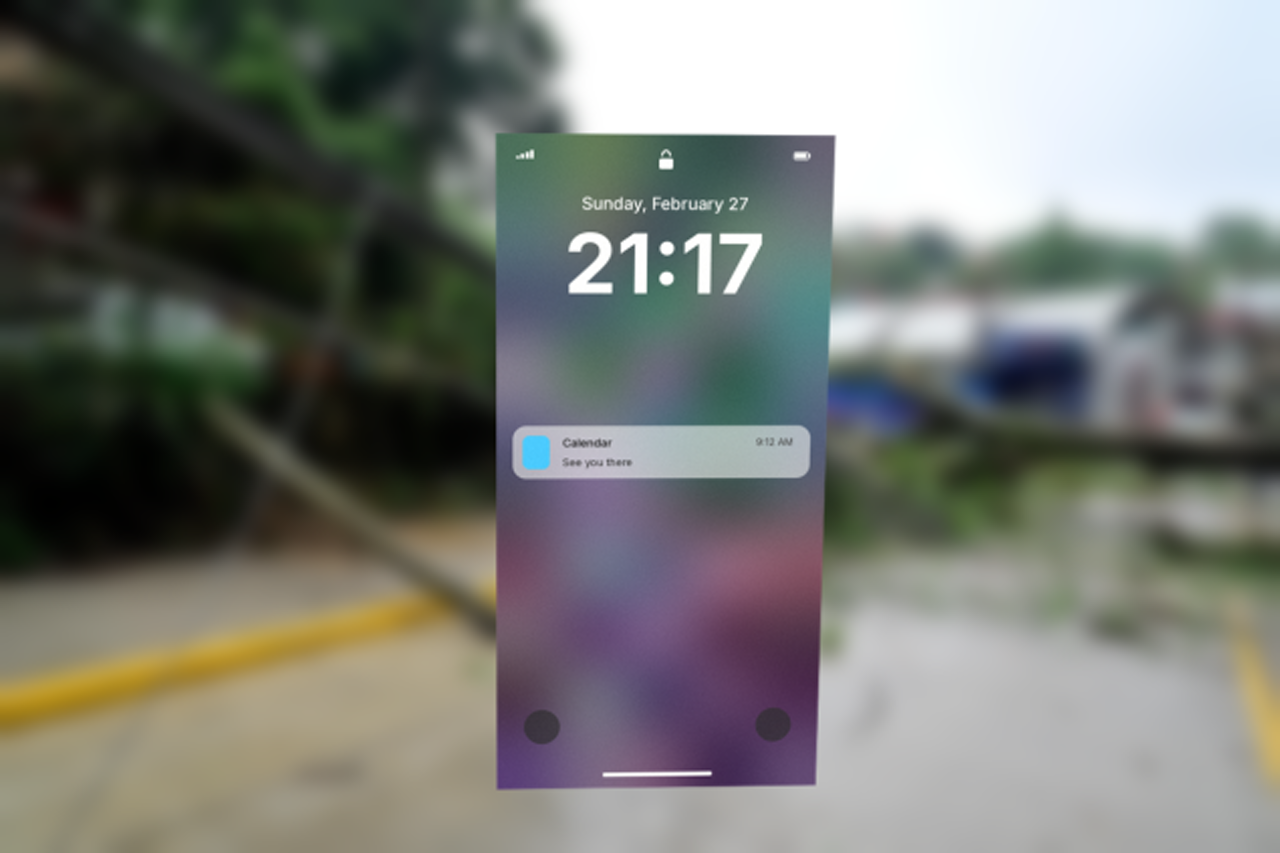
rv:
21.17
